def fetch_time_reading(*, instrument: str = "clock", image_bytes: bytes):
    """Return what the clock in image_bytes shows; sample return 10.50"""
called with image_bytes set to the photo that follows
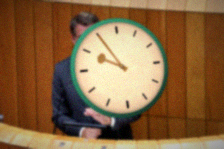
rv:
9.55
